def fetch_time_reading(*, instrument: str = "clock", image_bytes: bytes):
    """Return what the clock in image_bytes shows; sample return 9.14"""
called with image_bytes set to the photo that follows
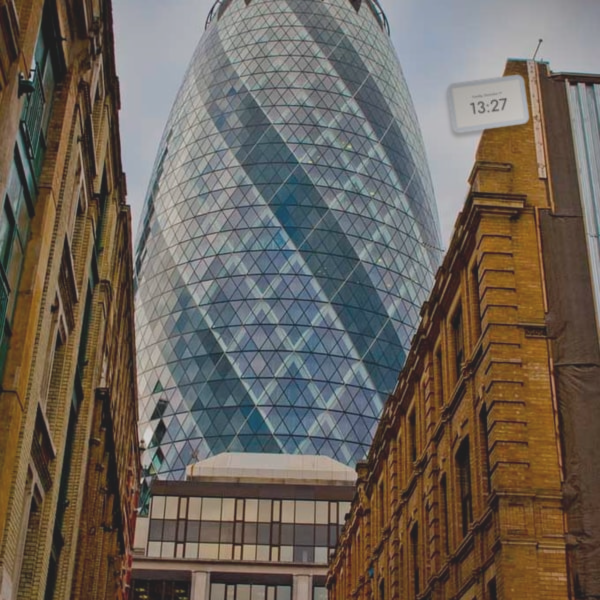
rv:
13.27
